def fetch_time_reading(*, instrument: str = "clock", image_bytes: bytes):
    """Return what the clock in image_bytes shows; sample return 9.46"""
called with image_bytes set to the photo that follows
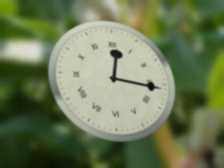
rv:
12.16
